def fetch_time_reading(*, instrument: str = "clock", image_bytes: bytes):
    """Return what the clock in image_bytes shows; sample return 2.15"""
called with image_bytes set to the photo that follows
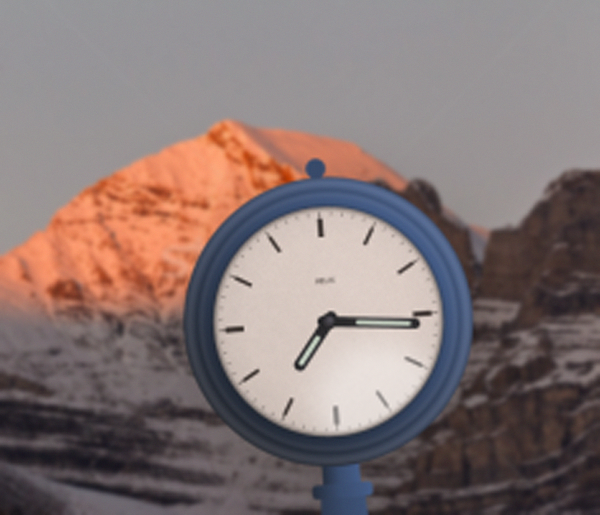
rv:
7.16
